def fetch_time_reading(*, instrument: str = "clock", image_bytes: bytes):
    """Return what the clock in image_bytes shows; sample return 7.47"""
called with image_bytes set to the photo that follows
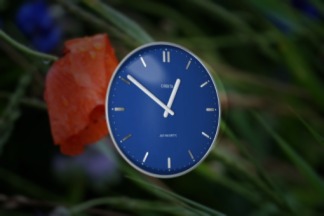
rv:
12.51
